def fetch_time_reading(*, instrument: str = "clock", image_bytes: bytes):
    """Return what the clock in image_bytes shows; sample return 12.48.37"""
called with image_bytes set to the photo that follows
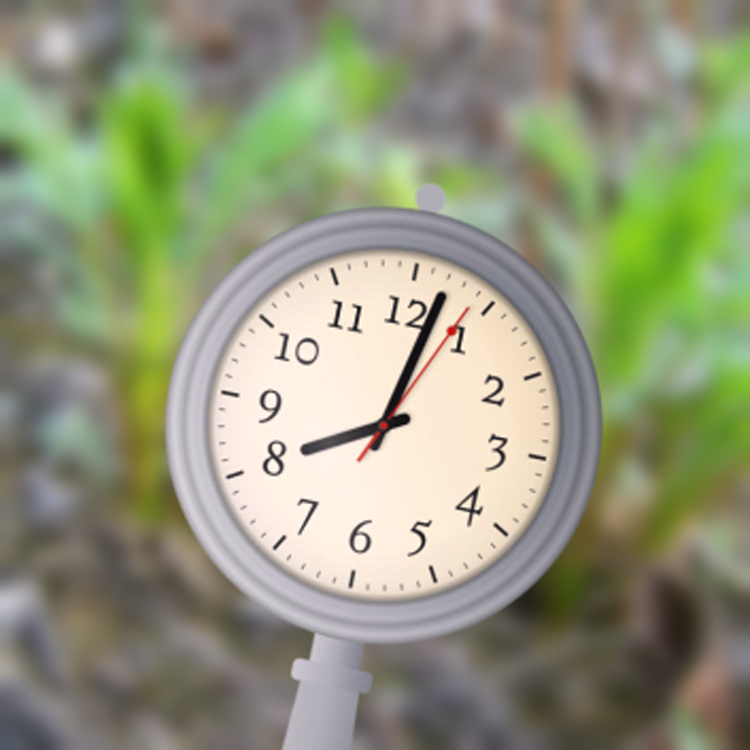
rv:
8.02.04
